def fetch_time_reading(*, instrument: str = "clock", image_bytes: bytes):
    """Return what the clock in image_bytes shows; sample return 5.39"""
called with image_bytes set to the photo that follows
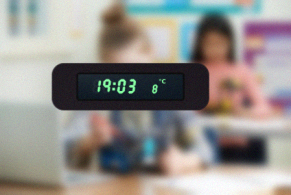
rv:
19.03
